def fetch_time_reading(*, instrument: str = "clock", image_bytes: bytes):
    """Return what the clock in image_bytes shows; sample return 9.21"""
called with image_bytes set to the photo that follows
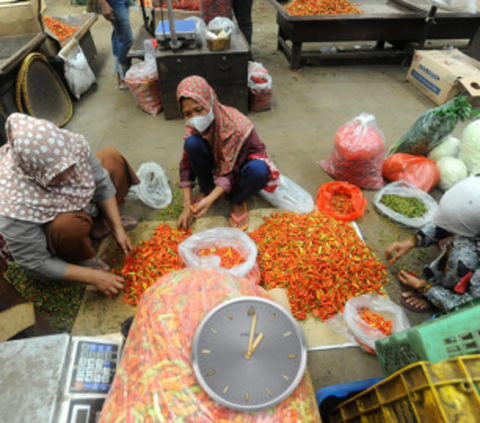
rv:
1.01
